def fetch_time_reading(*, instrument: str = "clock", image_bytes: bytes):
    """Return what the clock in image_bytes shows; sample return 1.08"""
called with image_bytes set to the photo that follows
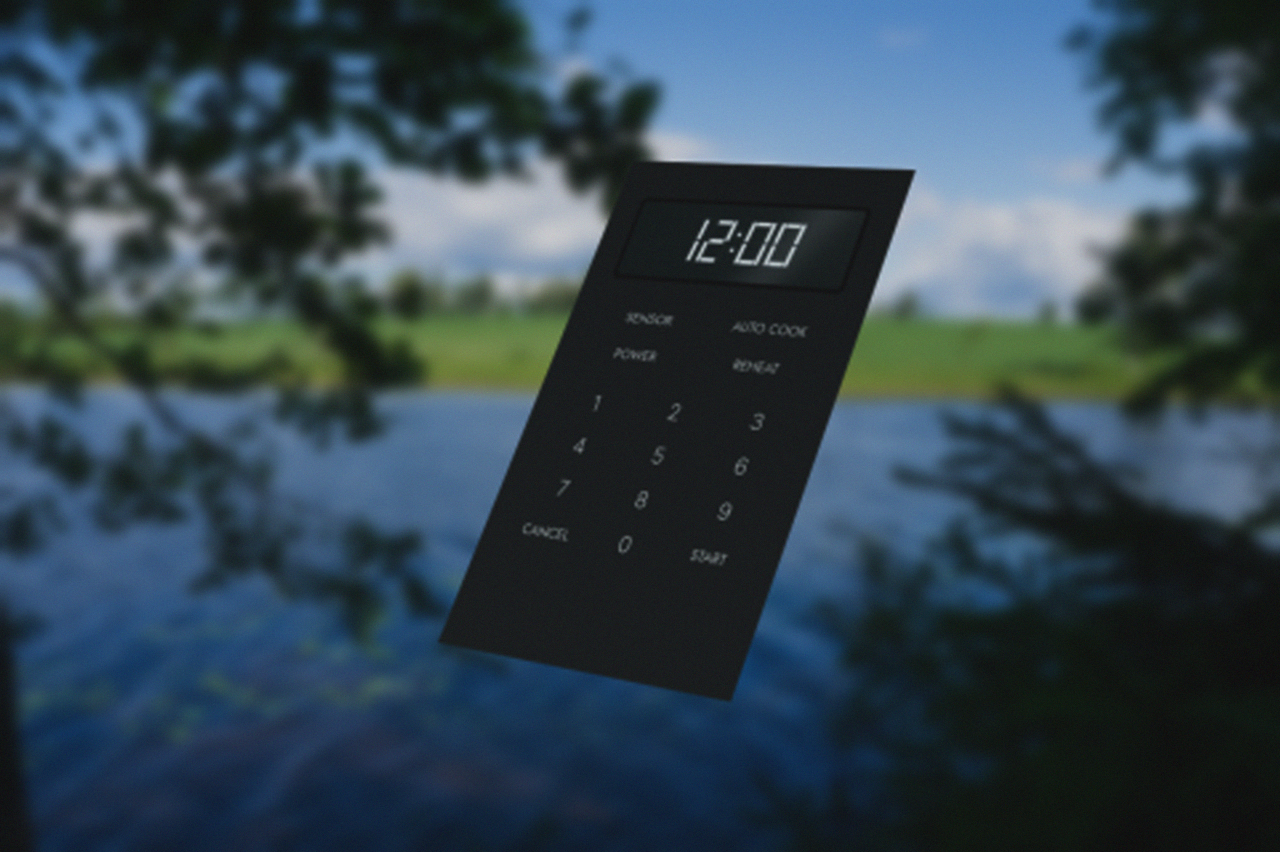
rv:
12.00
